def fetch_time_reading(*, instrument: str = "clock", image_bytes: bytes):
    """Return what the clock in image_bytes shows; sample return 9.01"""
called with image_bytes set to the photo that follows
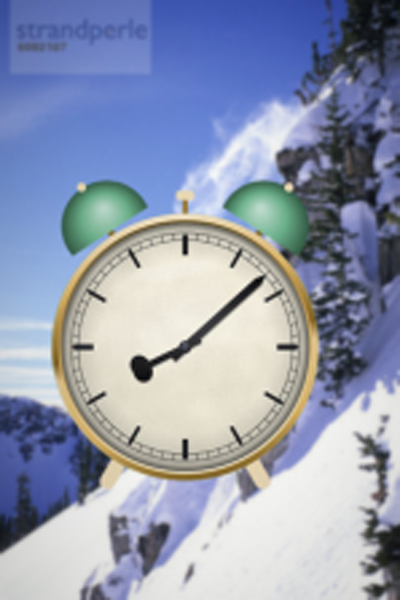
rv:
8.08
